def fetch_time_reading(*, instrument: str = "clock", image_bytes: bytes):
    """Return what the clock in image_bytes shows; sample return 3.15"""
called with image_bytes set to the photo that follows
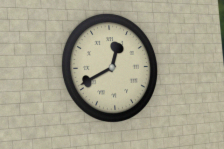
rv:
12.41
